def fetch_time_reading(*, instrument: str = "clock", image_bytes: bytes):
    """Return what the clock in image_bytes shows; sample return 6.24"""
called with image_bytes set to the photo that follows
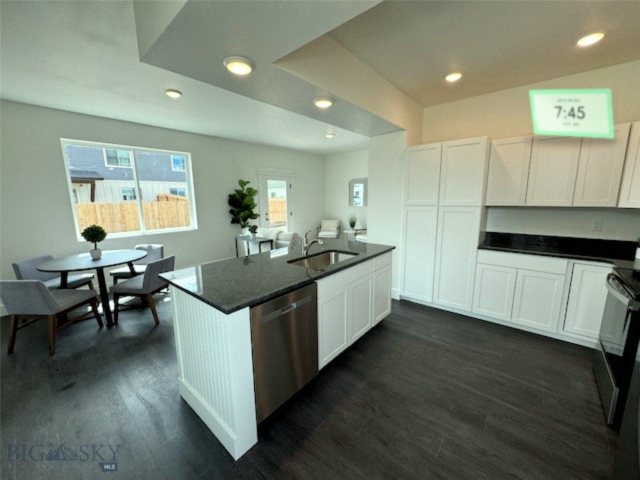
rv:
7.45
